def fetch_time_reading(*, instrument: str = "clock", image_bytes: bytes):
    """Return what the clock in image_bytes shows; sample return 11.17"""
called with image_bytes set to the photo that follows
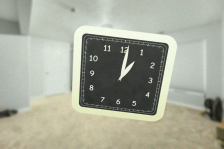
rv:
1.01
